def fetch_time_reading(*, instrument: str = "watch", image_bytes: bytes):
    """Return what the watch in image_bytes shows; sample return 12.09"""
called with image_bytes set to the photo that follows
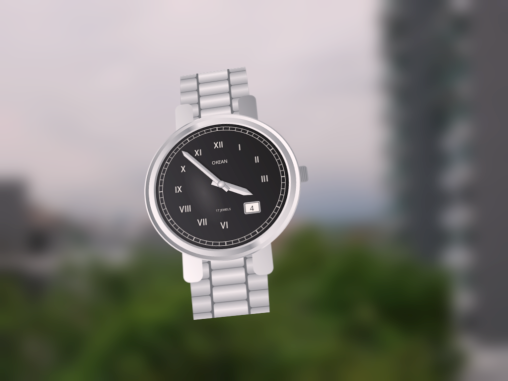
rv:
3.53
